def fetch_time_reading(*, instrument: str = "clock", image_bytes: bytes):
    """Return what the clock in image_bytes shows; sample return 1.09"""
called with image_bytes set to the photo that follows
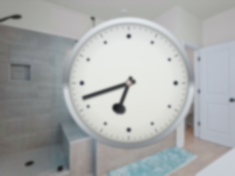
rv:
6.42
